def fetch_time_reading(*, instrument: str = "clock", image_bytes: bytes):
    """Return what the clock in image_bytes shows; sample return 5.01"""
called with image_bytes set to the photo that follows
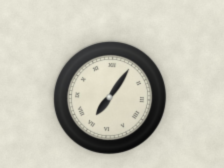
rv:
7.05
